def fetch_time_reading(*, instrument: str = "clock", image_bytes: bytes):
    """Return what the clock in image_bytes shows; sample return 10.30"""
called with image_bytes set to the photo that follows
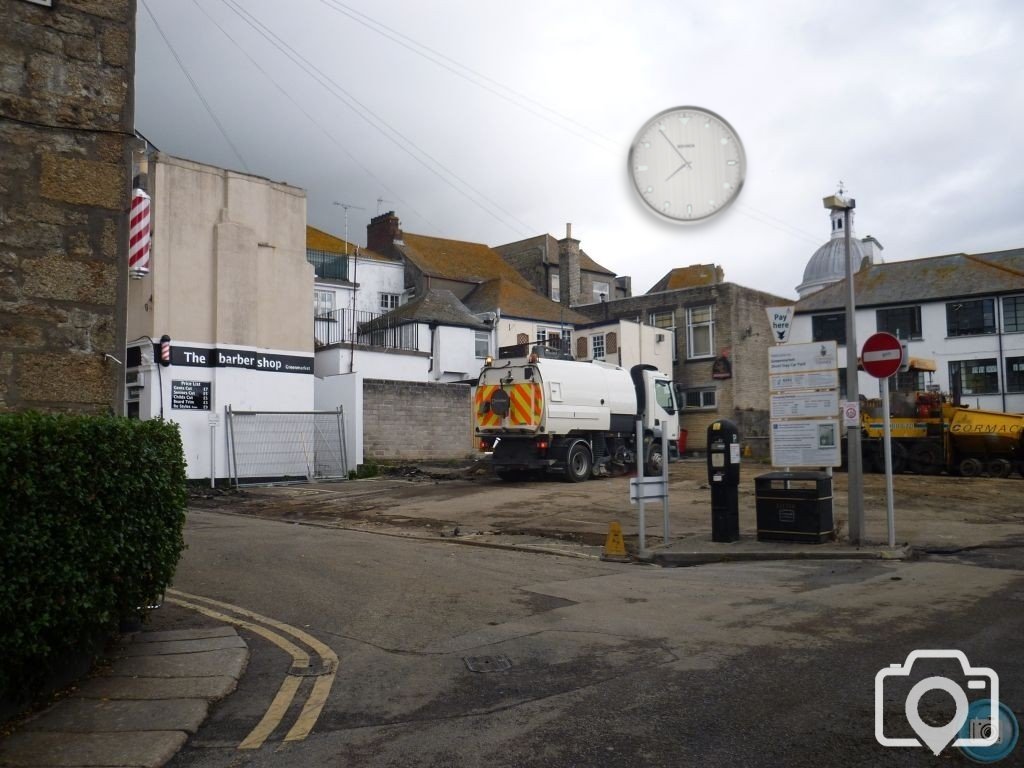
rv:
7.54
